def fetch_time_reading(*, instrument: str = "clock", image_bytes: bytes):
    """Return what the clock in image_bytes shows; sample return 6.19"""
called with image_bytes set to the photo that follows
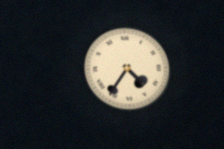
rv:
4.36
